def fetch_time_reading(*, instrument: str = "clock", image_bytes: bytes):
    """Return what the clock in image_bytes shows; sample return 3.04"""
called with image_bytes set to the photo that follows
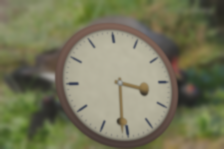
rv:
3.31
